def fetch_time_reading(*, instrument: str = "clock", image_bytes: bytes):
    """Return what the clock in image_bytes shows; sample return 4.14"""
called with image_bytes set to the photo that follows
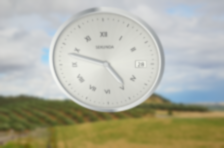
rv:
4.48
